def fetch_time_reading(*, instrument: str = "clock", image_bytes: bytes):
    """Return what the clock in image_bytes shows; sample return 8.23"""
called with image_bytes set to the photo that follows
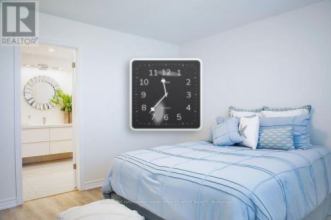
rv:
11.37
